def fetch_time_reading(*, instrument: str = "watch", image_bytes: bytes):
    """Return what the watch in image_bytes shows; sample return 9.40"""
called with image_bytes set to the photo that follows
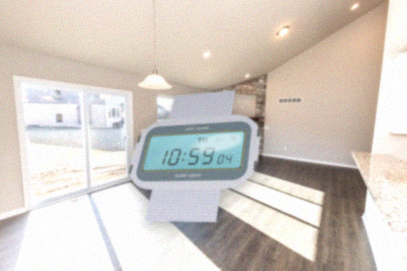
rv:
10.59
